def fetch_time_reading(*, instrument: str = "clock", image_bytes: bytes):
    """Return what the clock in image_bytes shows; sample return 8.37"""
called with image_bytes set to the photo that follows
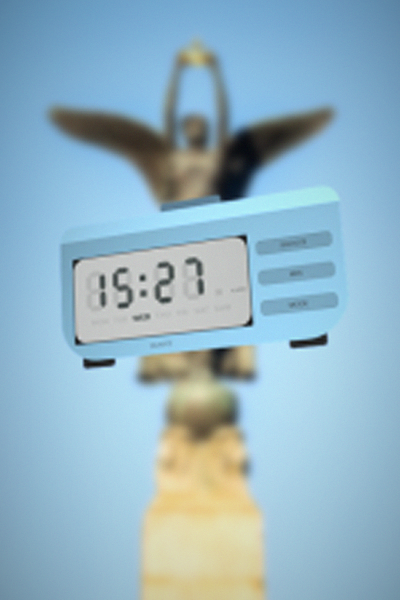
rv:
15.27
